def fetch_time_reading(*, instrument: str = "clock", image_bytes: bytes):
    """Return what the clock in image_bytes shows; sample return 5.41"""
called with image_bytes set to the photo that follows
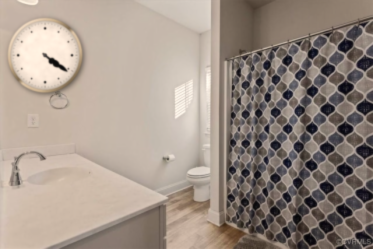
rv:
4.21
